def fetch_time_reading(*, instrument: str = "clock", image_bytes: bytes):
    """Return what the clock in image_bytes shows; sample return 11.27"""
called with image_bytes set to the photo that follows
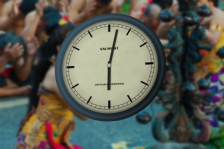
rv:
6.02
